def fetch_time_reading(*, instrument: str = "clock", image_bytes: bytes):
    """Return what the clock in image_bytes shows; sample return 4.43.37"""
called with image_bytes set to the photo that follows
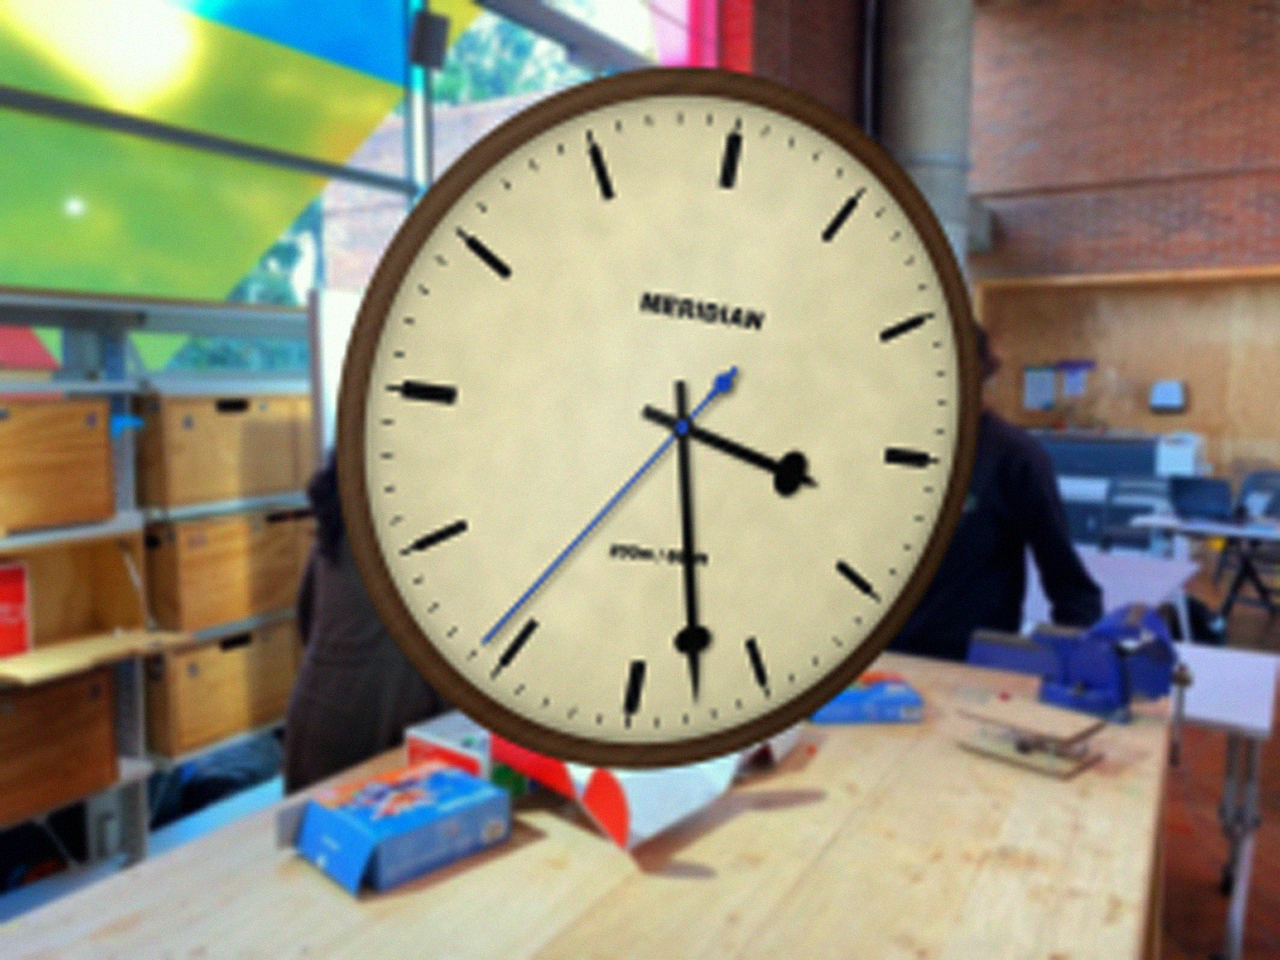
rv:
3.27.36
